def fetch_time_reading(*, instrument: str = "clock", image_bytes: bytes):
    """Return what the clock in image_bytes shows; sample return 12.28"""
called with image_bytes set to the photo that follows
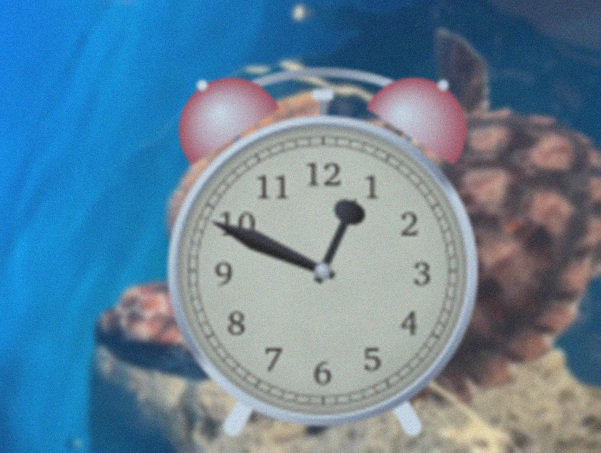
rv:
12.49
